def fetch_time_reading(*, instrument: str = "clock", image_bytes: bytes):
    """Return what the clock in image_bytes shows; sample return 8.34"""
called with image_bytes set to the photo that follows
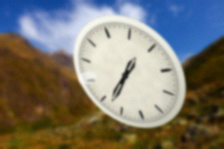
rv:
1.38
